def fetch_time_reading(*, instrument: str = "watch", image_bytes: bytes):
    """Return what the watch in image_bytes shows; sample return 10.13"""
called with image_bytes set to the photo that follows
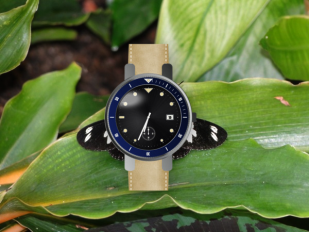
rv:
6.34
